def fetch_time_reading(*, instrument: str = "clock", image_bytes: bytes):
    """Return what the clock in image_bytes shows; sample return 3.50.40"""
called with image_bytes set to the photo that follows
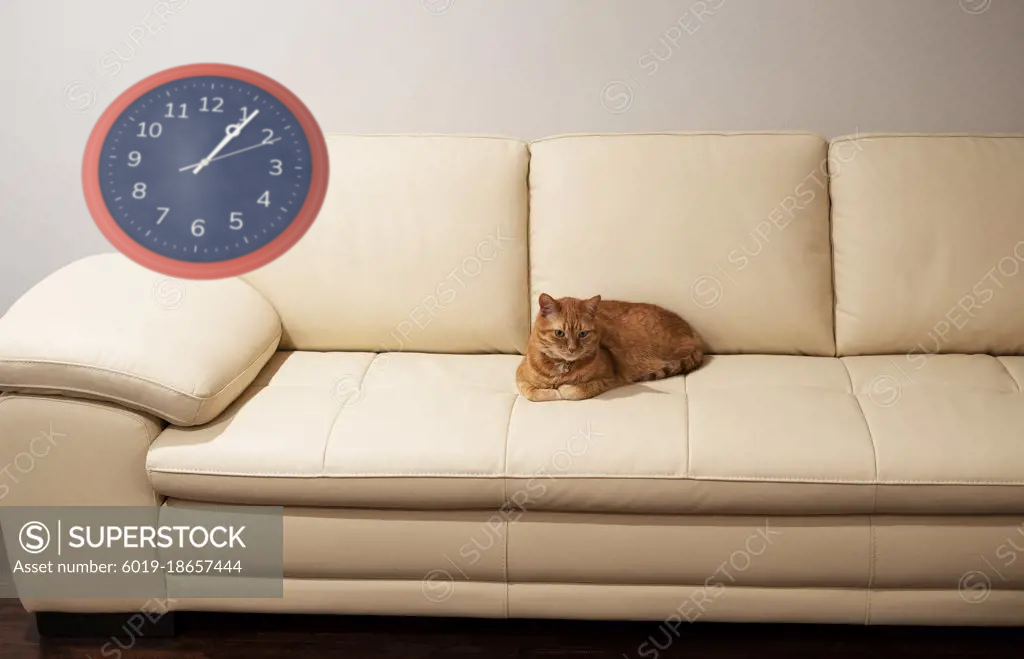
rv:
1.06.11
